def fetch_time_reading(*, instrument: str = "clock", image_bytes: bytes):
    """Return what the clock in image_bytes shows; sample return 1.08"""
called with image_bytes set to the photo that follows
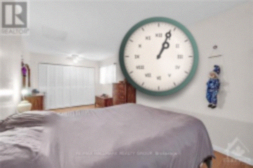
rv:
1.04
